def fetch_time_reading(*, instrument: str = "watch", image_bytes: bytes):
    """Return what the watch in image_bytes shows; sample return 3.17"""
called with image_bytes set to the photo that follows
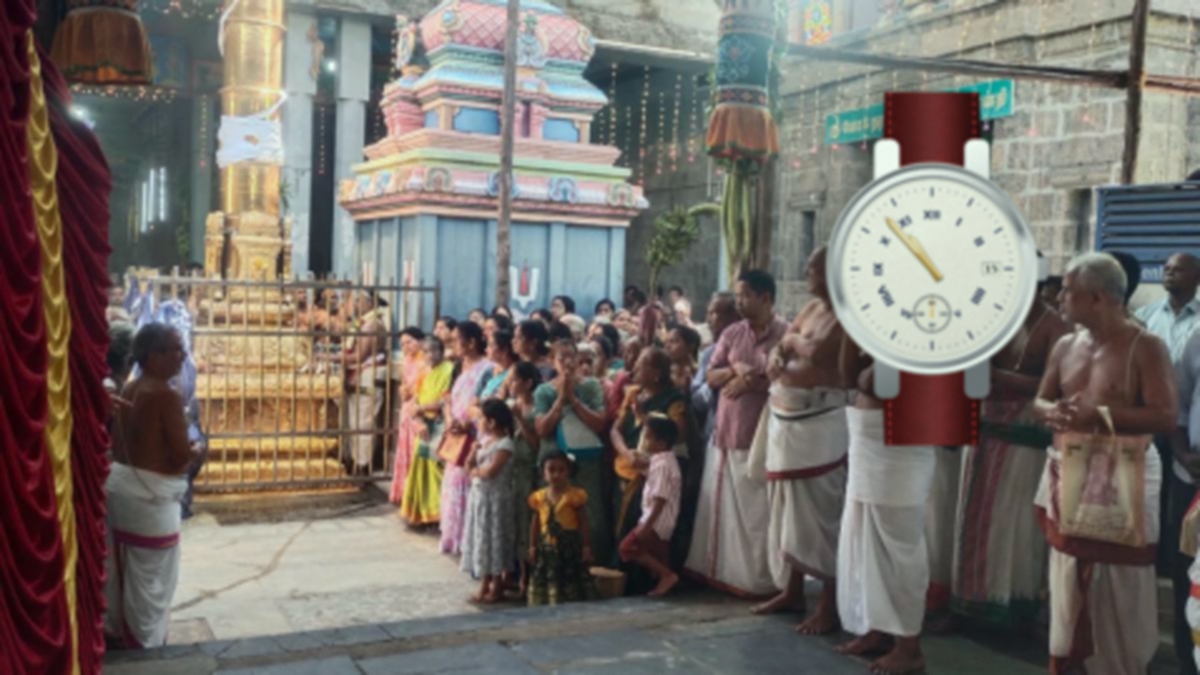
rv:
10.53
